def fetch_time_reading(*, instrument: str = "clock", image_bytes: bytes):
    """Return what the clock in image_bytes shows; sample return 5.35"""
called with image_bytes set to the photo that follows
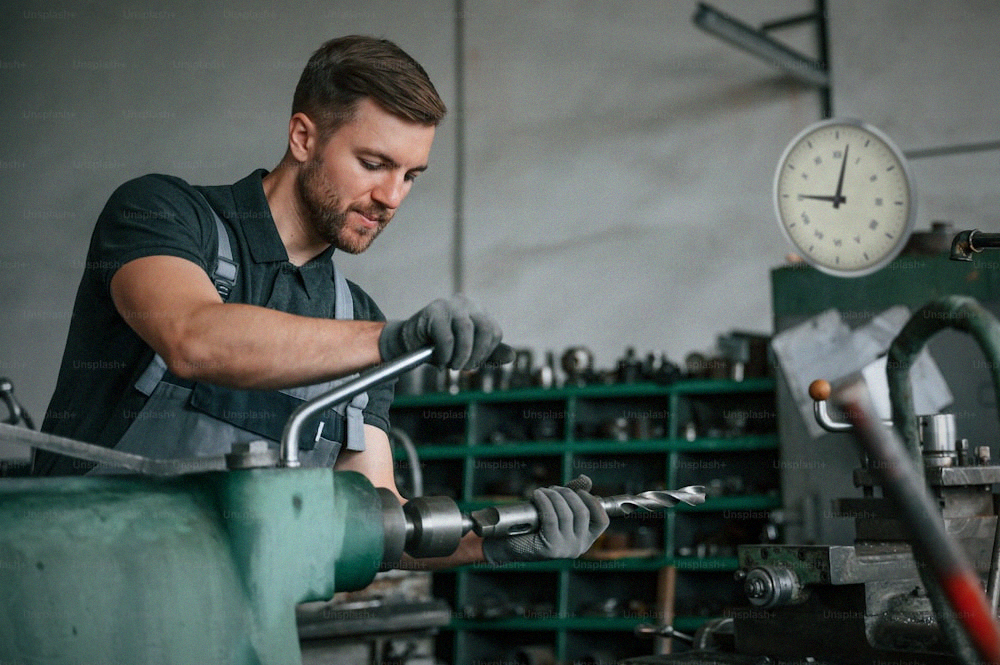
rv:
9.02
